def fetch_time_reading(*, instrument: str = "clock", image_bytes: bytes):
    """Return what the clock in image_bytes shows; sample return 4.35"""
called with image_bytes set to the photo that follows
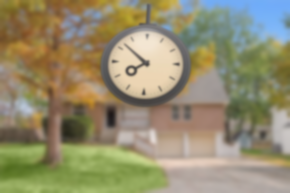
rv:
7.52
